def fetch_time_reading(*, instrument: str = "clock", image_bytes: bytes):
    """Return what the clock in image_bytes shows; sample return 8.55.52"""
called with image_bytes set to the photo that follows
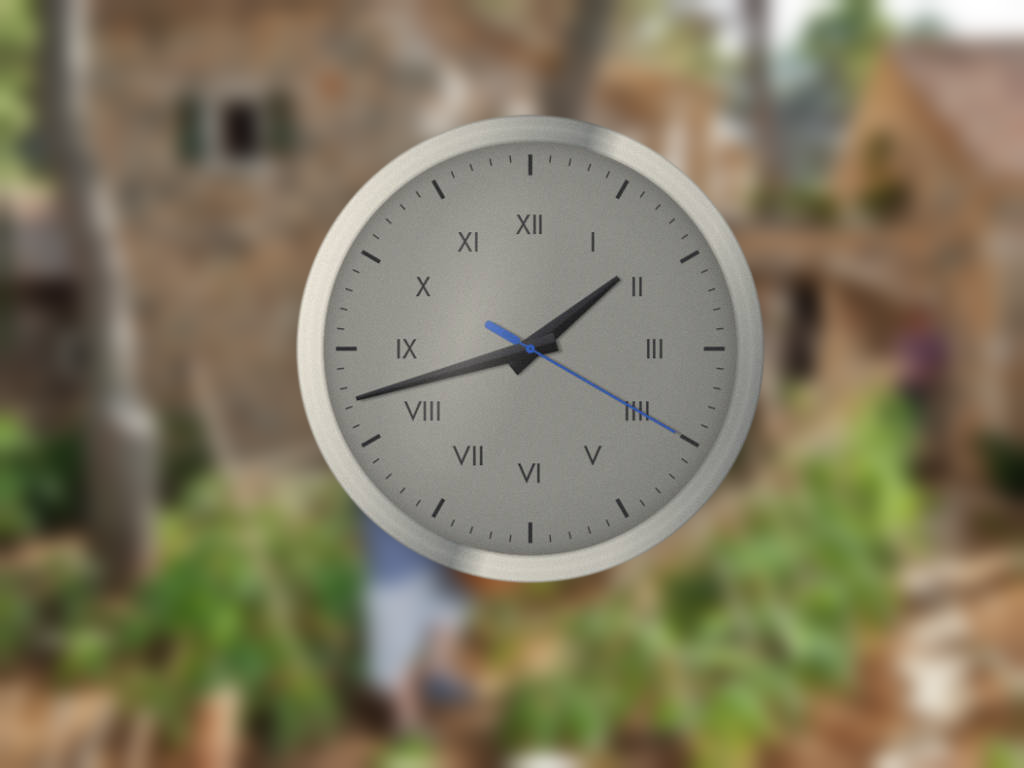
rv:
1.42.20
